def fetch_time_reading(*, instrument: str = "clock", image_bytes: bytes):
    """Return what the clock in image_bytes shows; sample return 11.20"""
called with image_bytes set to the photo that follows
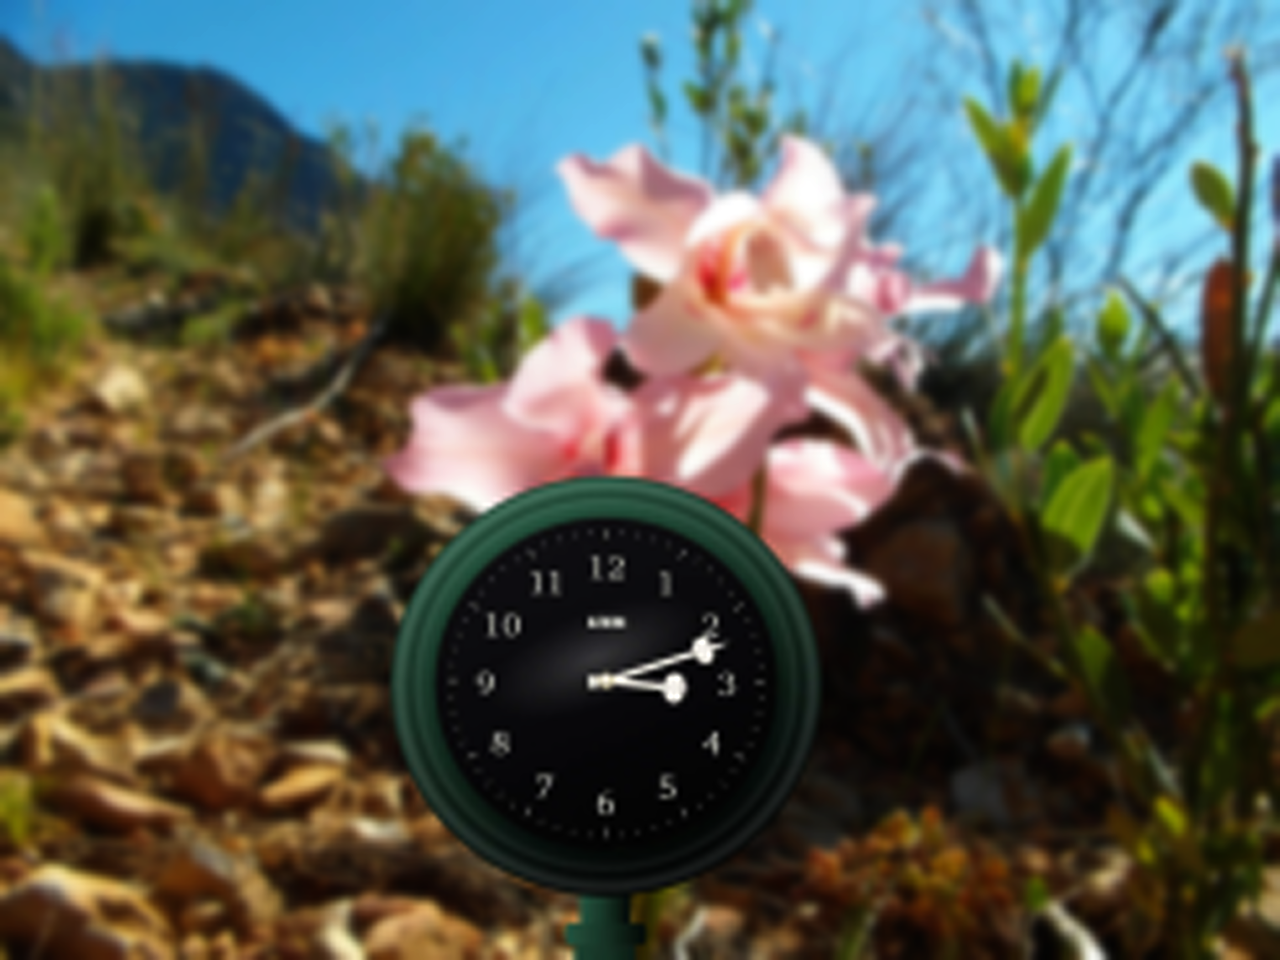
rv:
3.12
